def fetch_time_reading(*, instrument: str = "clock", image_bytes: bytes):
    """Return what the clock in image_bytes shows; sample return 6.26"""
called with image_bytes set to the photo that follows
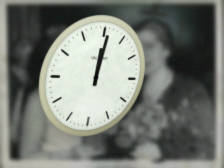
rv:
12.01
